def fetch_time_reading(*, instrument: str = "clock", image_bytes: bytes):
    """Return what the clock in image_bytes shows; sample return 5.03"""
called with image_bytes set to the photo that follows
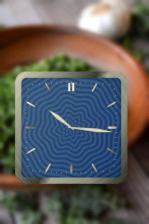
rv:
10.16
